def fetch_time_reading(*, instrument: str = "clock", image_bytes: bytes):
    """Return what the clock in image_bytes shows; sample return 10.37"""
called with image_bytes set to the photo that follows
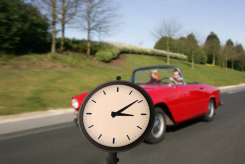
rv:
3.09
